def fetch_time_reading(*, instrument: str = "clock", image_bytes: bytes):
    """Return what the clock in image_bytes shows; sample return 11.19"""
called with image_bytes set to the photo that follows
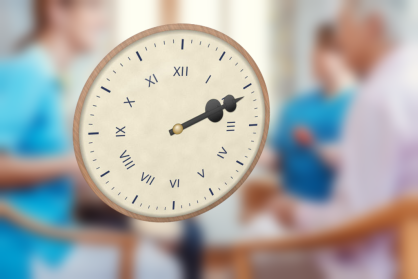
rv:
2.11
